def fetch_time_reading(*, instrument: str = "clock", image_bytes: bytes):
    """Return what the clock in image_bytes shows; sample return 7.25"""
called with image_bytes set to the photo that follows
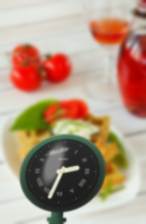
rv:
2.33
